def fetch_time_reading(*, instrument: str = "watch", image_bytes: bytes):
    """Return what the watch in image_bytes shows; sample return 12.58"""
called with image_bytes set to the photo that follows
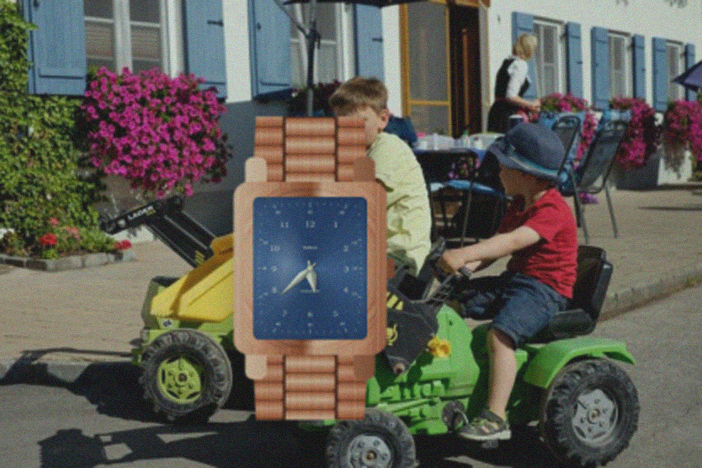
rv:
5.38
